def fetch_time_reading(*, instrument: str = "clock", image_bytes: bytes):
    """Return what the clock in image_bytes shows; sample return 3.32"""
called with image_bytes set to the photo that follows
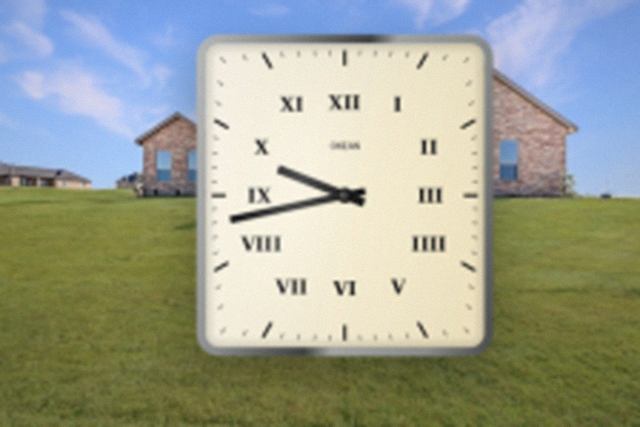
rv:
9.43
